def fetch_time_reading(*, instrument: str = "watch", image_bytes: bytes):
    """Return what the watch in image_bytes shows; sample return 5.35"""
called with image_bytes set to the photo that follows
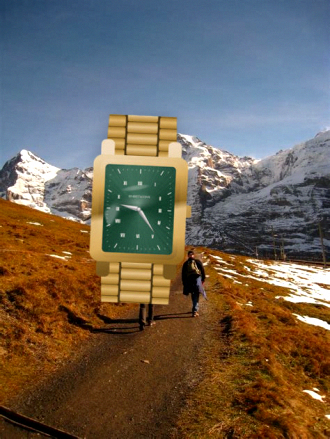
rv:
9.24
